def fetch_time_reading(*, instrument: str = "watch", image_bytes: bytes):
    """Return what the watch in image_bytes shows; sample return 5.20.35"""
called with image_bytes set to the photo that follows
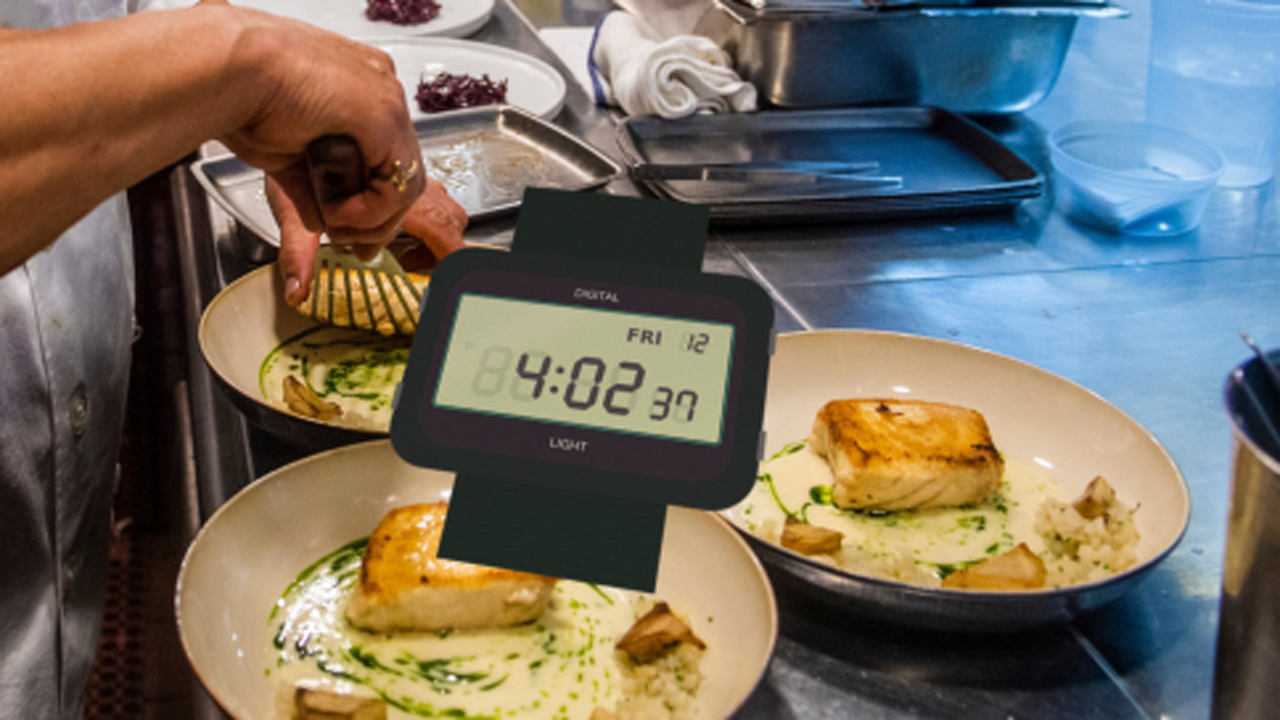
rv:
4.02.37
